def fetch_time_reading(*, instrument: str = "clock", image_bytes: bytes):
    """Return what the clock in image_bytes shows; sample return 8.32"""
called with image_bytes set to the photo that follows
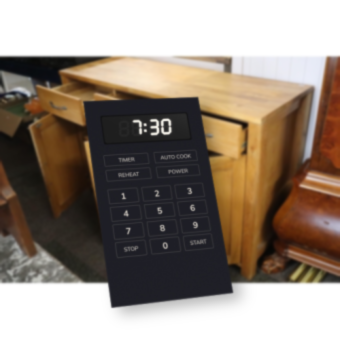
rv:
7.30
